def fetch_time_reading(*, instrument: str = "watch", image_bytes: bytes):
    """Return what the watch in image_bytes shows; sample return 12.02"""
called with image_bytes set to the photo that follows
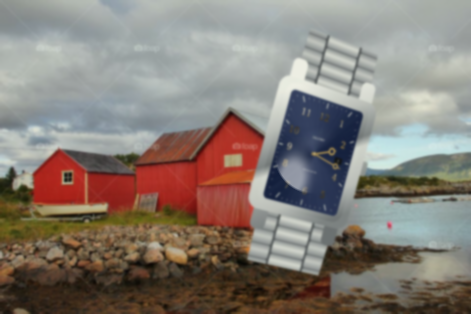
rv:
2.17
